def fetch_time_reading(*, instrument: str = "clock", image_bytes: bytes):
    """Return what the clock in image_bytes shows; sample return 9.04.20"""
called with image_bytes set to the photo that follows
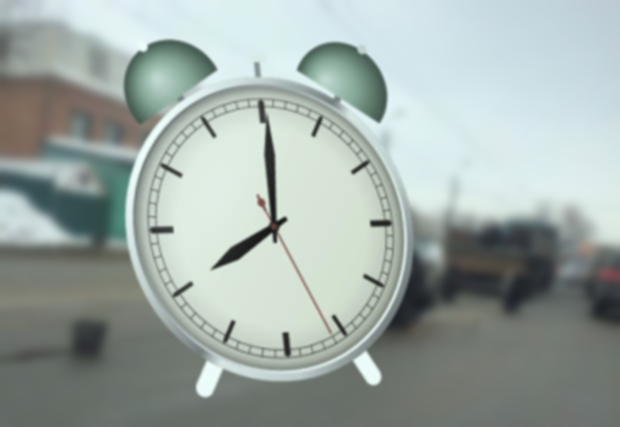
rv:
8.00.26
